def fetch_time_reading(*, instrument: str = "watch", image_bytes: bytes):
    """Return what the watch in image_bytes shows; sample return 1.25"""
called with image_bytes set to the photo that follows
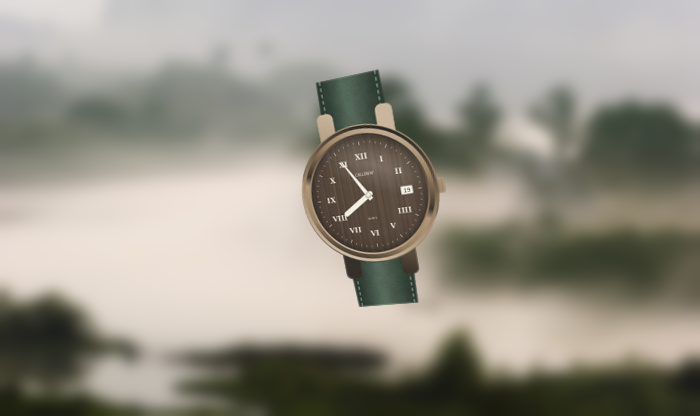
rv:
7.55
